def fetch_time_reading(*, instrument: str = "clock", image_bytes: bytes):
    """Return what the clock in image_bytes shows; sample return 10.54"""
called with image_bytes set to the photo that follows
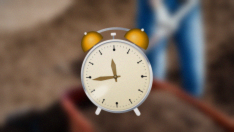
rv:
11.44
